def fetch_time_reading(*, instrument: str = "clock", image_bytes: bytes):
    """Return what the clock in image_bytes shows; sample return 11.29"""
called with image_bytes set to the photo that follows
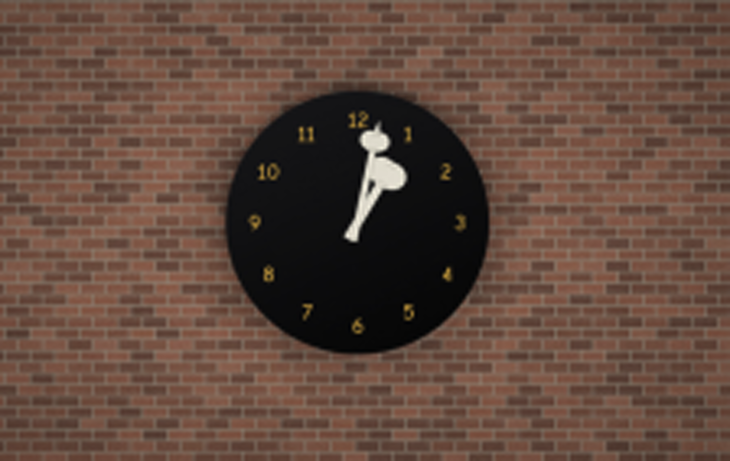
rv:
1.02
